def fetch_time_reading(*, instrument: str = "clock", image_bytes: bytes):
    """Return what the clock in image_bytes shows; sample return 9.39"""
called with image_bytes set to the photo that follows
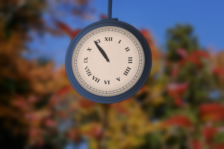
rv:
10.54
